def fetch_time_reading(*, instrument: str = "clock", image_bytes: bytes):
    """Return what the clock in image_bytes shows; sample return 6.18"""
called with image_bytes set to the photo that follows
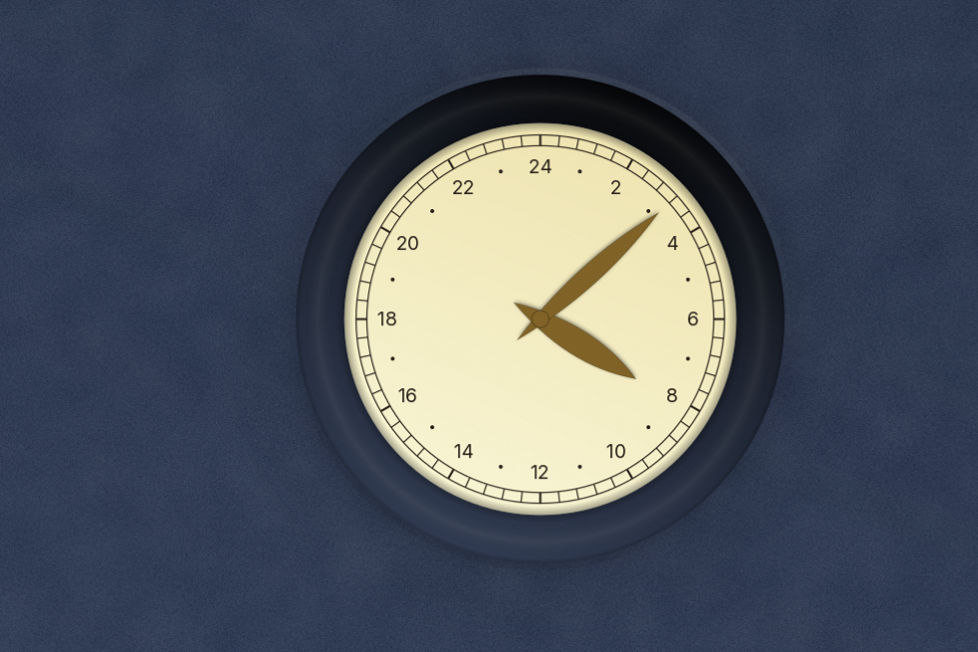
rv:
8.08
